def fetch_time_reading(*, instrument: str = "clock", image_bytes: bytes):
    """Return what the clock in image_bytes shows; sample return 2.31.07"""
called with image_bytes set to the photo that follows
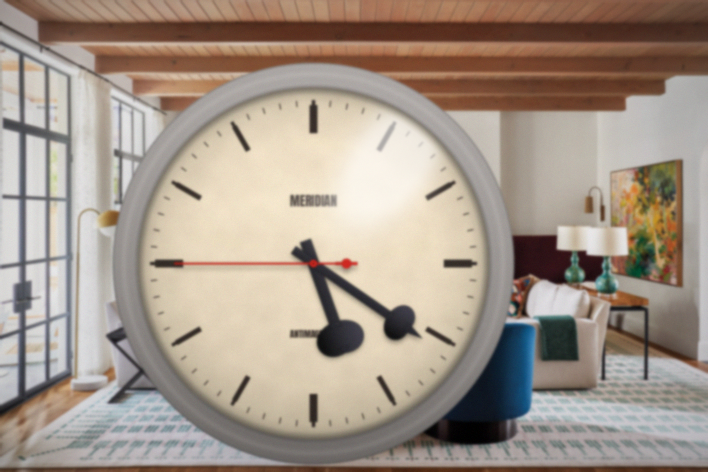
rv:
5.20.45
